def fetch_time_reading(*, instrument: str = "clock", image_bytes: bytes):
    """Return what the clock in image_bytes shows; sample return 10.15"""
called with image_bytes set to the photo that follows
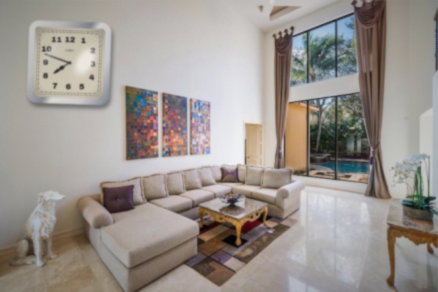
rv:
7.48
